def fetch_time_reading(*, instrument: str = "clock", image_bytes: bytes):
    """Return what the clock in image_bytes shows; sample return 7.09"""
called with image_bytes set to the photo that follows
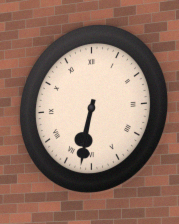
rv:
6.32
